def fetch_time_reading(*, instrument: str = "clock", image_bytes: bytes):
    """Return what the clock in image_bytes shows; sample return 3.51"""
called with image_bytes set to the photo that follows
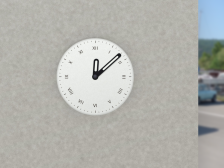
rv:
12.08
